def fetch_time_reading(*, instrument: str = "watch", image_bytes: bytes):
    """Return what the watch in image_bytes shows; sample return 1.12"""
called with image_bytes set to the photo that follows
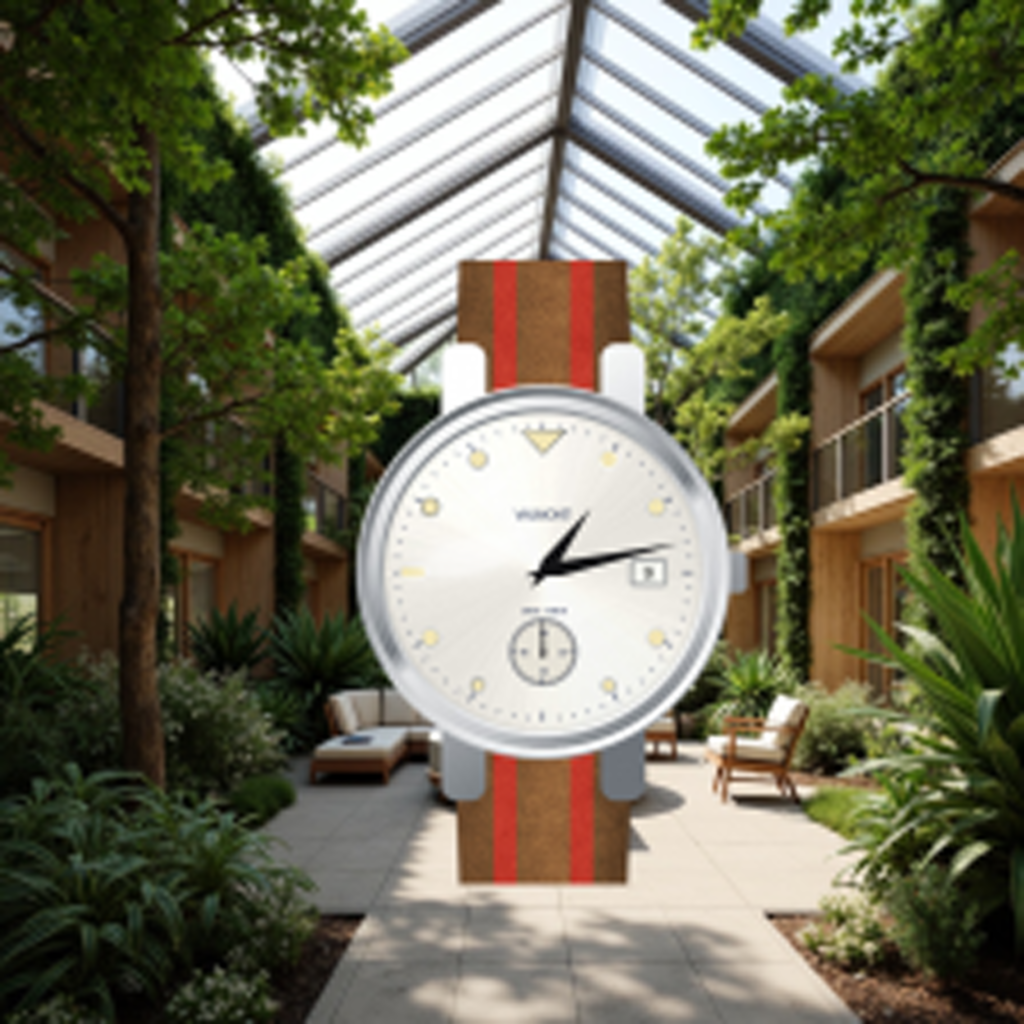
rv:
1.13
